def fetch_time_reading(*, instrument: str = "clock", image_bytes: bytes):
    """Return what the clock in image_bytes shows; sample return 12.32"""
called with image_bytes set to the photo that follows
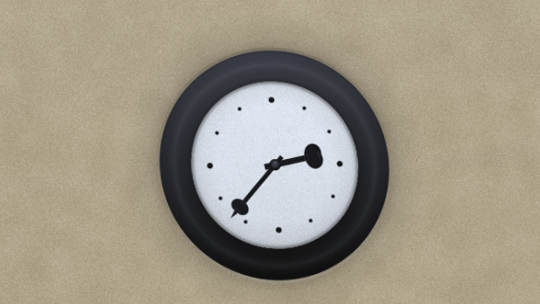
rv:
2.37
